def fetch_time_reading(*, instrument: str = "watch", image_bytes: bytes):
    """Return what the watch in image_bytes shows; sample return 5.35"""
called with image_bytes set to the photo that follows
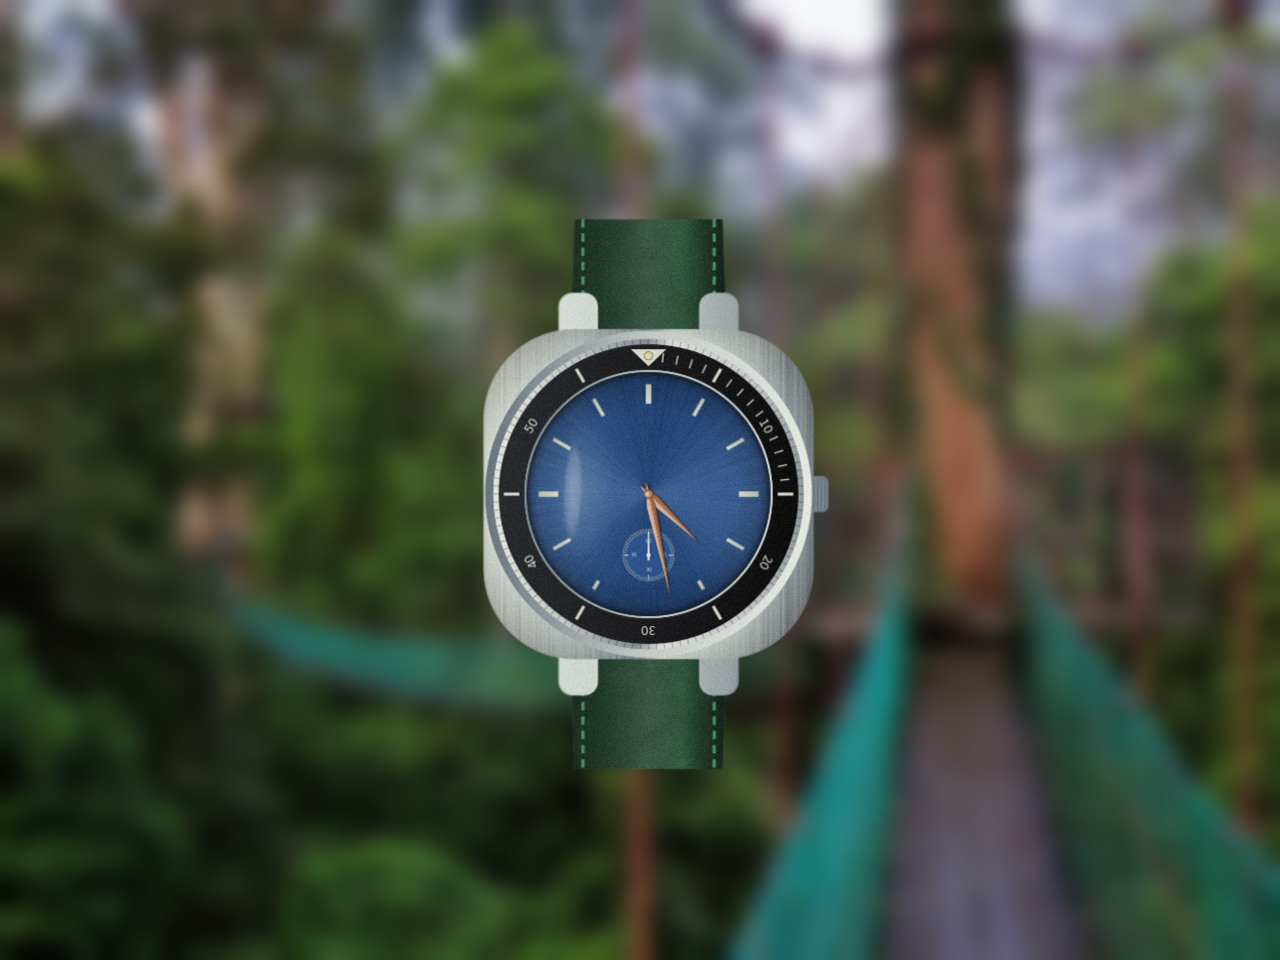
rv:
4.28
